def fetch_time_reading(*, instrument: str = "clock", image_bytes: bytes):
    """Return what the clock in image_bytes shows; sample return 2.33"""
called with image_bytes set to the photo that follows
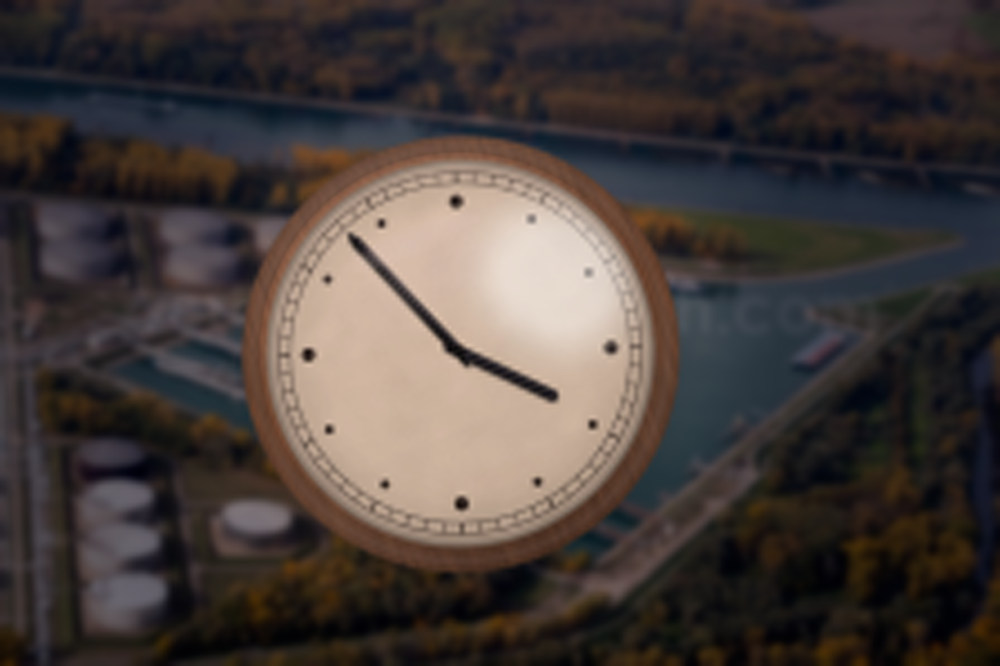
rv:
3.53
